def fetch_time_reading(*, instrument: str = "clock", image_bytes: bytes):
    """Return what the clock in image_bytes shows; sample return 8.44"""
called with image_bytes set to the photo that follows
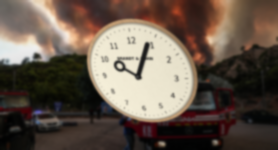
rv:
10.04
